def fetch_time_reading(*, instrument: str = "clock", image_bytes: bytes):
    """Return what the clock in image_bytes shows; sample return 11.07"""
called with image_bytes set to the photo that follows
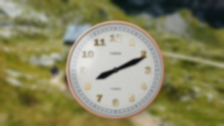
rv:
8.11
